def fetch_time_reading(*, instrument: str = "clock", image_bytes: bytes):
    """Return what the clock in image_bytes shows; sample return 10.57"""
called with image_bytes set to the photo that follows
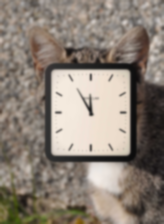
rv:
11.55
